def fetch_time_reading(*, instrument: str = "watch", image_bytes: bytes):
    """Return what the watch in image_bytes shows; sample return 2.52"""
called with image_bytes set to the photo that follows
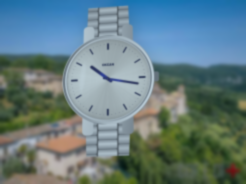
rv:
10.17
